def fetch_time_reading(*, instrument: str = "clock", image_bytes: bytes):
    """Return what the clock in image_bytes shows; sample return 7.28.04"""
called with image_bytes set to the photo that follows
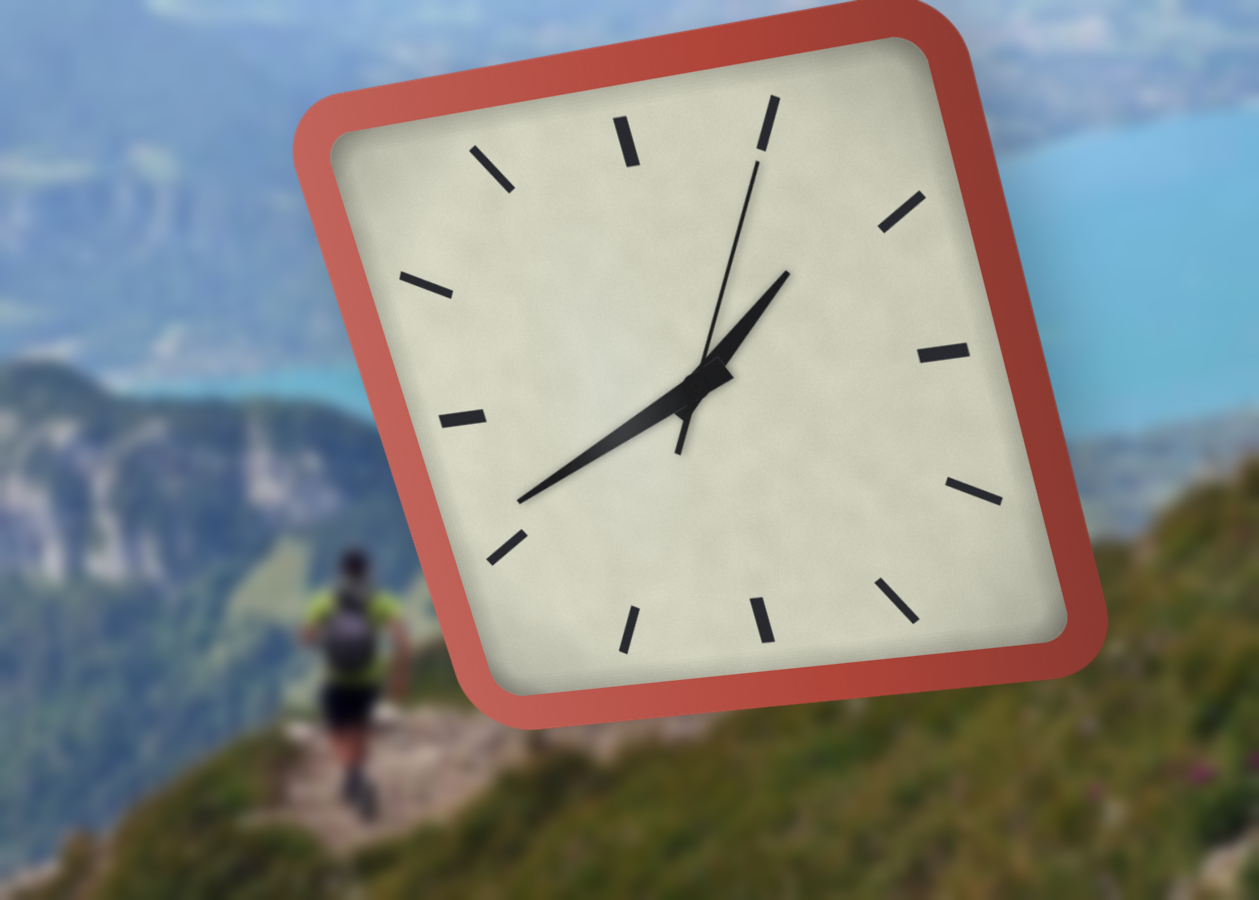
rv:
1.41.05
